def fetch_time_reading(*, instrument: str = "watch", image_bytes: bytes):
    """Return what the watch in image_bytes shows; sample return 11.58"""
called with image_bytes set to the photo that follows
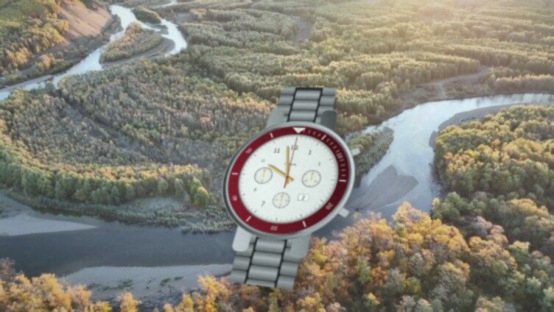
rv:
9.58
